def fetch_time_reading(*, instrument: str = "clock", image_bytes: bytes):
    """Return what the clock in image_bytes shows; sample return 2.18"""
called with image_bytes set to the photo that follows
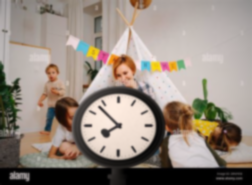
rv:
7.53
